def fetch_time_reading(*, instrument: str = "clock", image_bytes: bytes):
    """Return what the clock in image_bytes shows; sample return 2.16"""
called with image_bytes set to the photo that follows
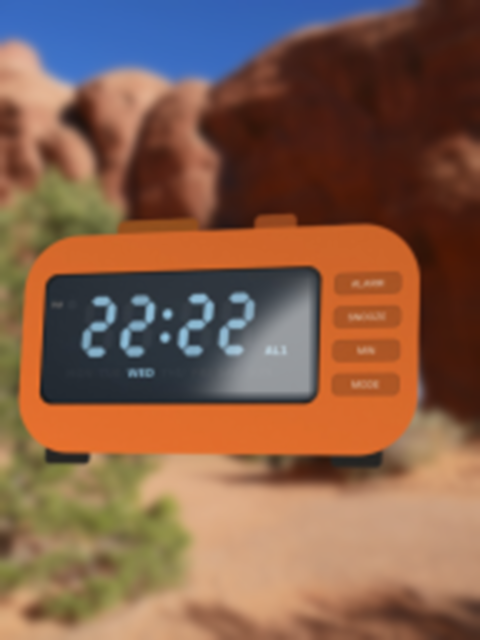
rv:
22.22
